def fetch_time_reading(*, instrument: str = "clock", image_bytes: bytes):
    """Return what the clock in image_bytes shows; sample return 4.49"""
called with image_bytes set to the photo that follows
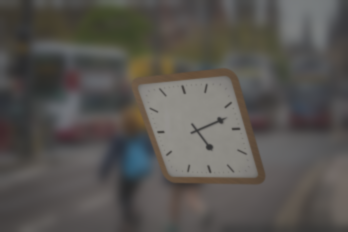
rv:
5.12
